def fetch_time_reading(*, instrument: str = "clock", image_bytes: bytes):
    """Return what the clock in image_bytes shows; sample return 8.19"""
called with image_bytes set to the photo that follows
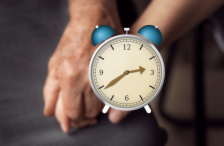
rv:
2.39
